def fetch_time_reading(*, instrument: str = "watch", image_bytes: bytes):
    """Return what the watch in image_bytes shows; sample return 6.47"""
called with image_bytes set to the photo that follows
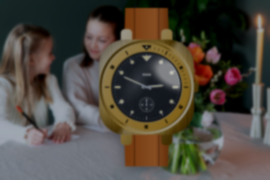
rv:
2.49
